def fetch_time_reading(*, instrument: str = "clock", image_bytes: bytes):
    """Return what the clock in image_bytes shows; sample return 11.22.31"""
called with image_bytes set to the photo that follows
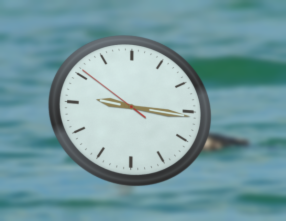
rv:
9.15.51
